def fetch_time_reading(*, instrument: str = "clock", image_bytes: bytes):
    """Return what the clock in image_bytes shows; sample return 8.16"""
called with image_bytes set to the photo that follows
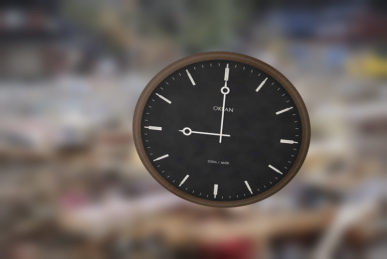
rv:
9.00
